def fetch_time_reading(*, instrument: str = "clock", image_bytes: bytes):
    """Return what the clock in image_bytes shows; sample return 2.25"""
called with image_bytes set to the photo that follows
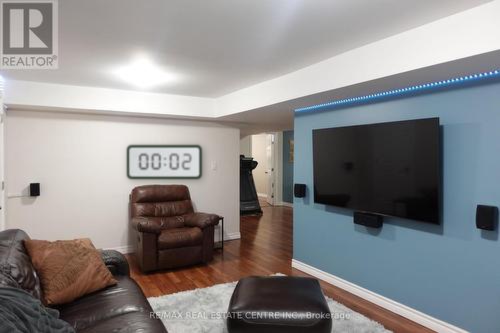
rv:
0.02
